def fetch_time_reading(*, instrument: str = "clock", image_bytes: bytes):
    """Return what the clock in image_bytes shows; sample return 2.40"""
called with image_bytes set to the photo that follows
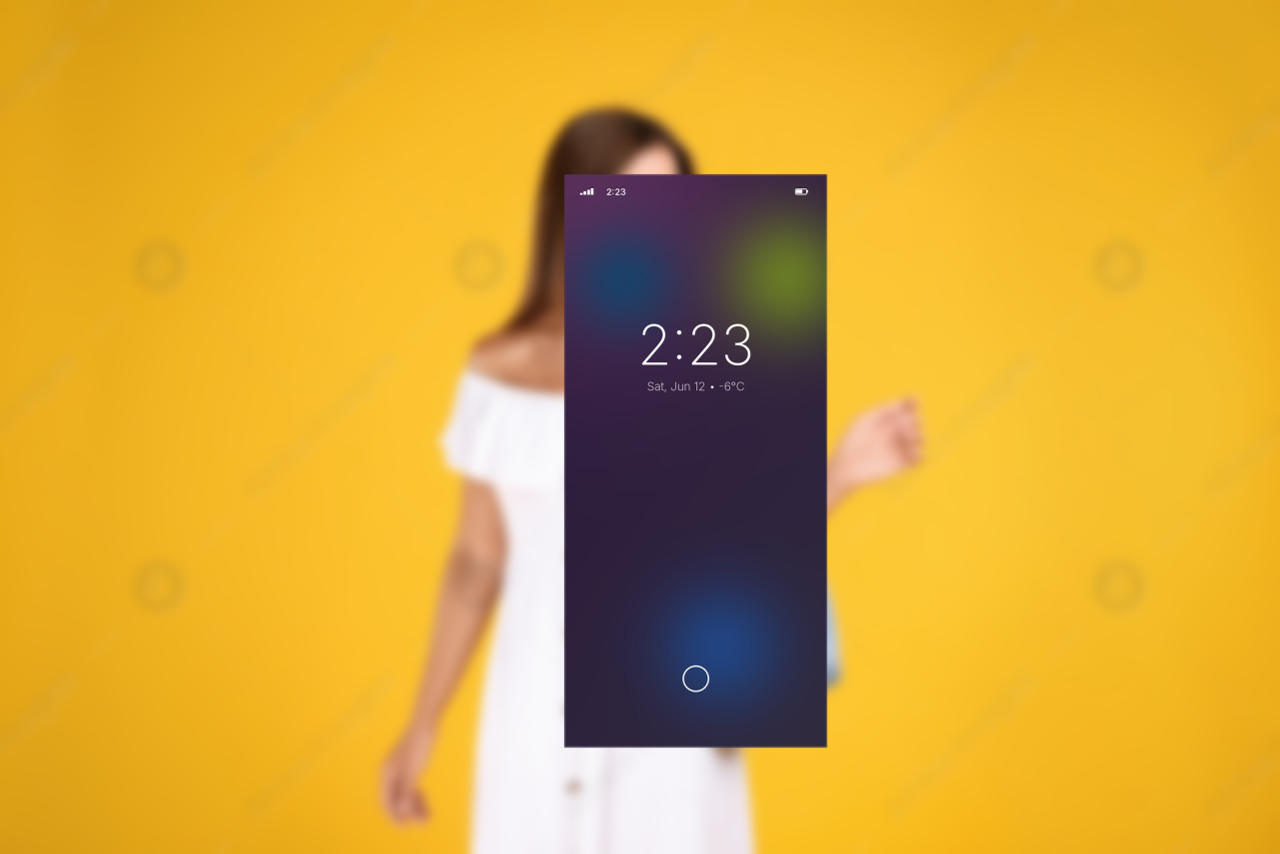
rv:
2.23
